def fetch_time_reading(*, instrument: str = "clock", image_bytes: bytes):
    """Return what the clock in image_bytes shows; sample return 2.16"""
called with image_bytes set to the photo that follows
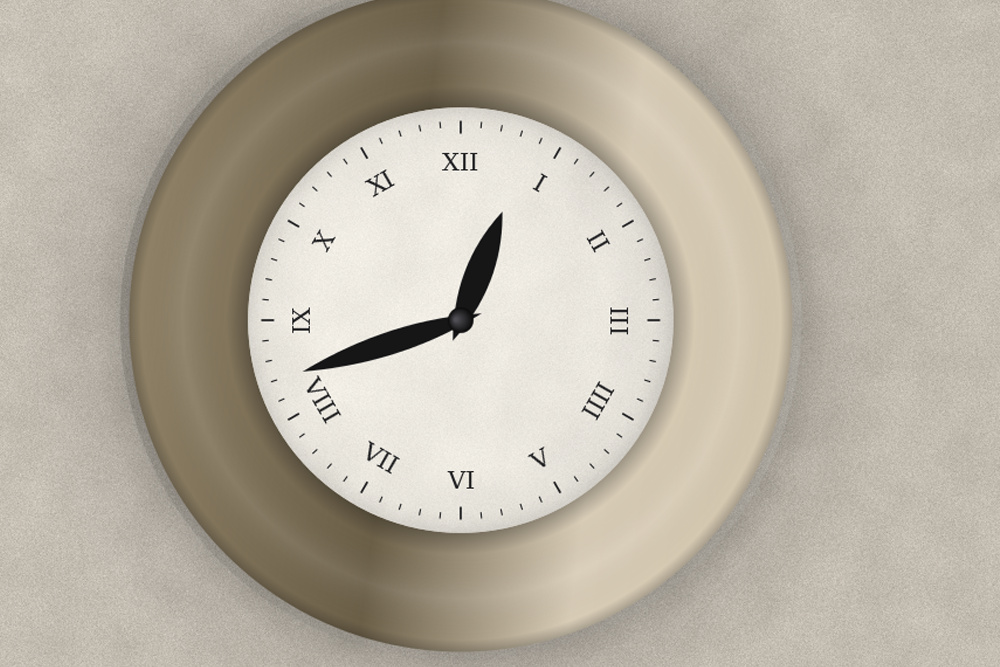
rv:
12.42
